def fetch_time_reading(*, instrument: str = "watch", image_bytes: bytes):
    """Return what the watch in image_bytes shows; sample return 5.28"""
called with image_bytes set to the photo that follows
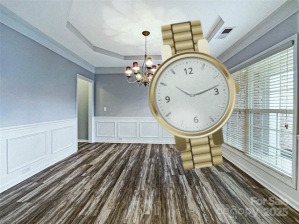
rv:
10.13
